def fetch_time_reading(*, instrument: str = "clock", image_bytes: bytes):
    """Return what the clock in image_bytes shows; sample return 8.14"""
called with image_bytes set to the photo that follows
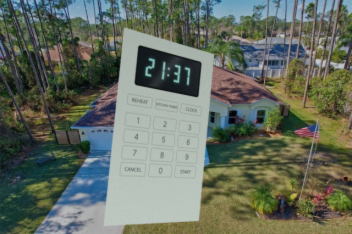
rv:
21.37
